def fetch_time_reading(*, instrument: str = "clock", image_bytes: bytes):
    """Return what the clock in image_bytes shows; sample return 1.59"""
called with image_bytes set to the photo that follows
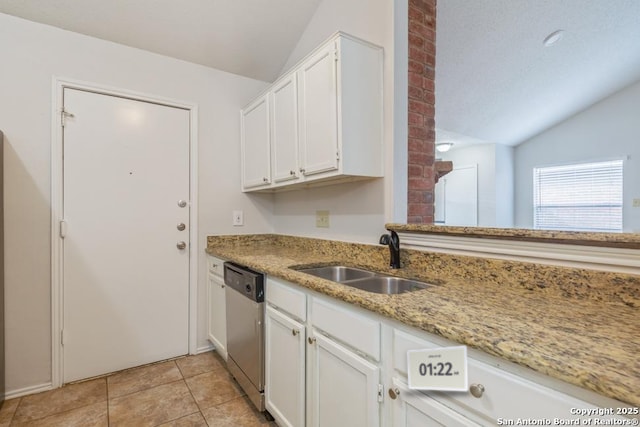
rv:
1.22
